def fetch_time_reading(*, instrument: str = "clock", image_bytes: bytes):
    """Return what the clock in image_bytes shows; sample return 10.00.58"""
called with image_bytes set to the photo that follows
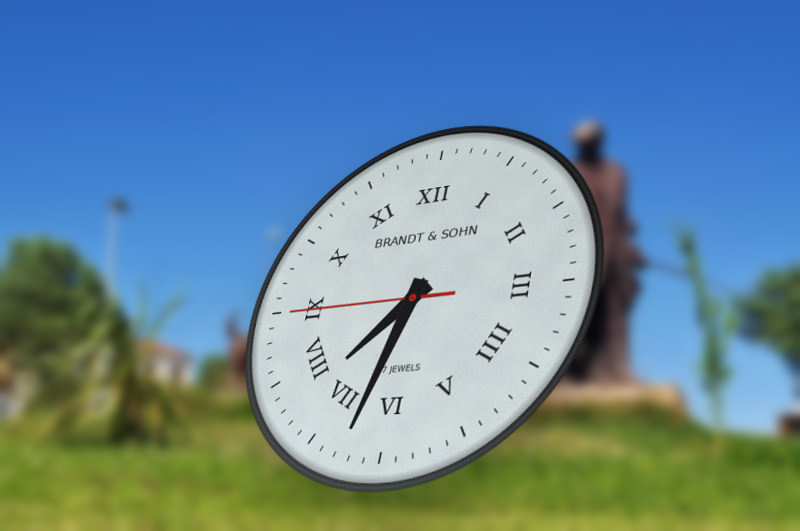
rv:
7.32.45
